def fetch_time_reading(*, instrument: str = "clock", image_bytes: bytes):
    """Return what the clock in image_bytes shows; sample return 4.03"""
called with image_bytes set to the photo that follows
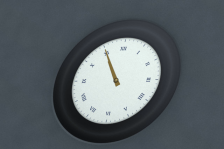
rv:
10.55
